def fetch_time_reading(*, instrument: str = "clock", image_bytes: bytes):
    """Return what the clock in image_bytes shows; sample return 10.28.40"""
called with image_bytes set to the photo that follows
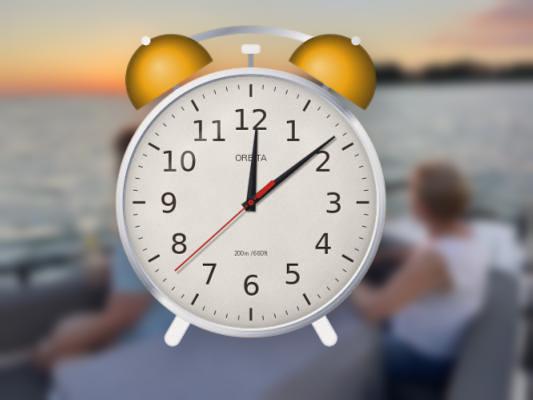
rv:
12.08.38
